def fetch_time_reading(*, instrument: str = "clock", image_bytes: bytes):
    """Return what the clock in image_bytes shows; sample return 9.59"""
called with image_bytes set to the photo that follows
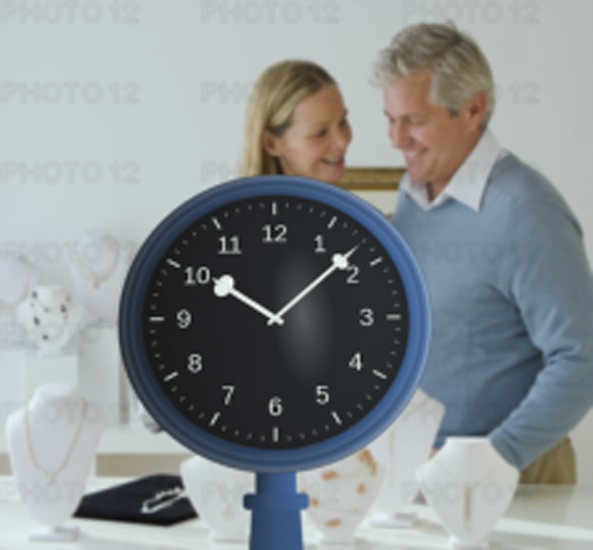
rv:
10.08
